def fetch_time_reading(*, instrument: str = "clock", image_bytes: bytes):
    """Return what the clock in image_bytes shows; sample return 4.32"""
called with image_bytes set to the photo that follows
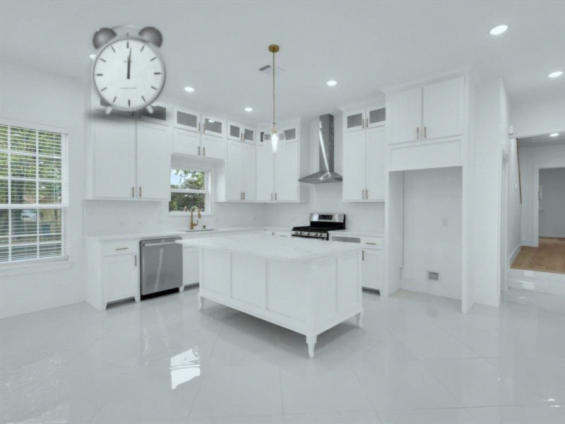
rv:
12.01
